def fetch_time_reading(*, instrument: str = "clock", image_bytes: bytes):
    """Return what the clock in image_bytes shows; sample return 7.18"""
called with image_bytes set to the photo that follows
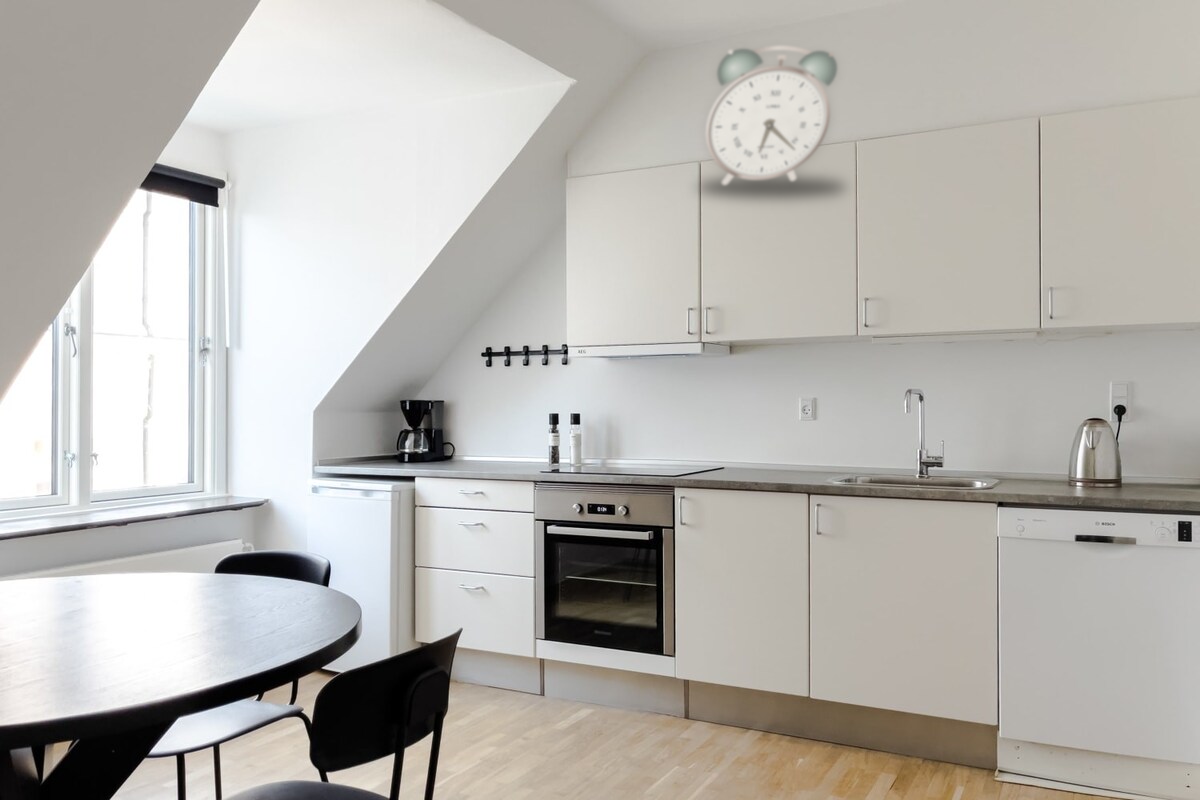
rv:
6.22
